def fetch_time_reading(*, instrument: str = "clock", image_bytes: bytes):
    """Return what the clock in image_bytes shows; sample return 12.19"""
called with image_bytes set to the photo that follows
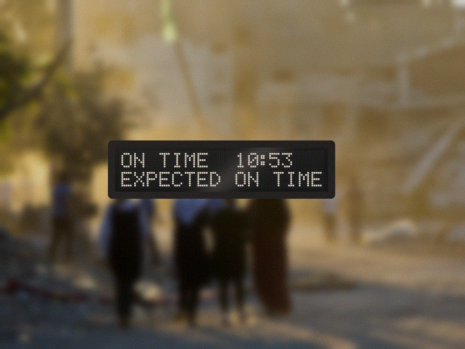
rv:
10.53
